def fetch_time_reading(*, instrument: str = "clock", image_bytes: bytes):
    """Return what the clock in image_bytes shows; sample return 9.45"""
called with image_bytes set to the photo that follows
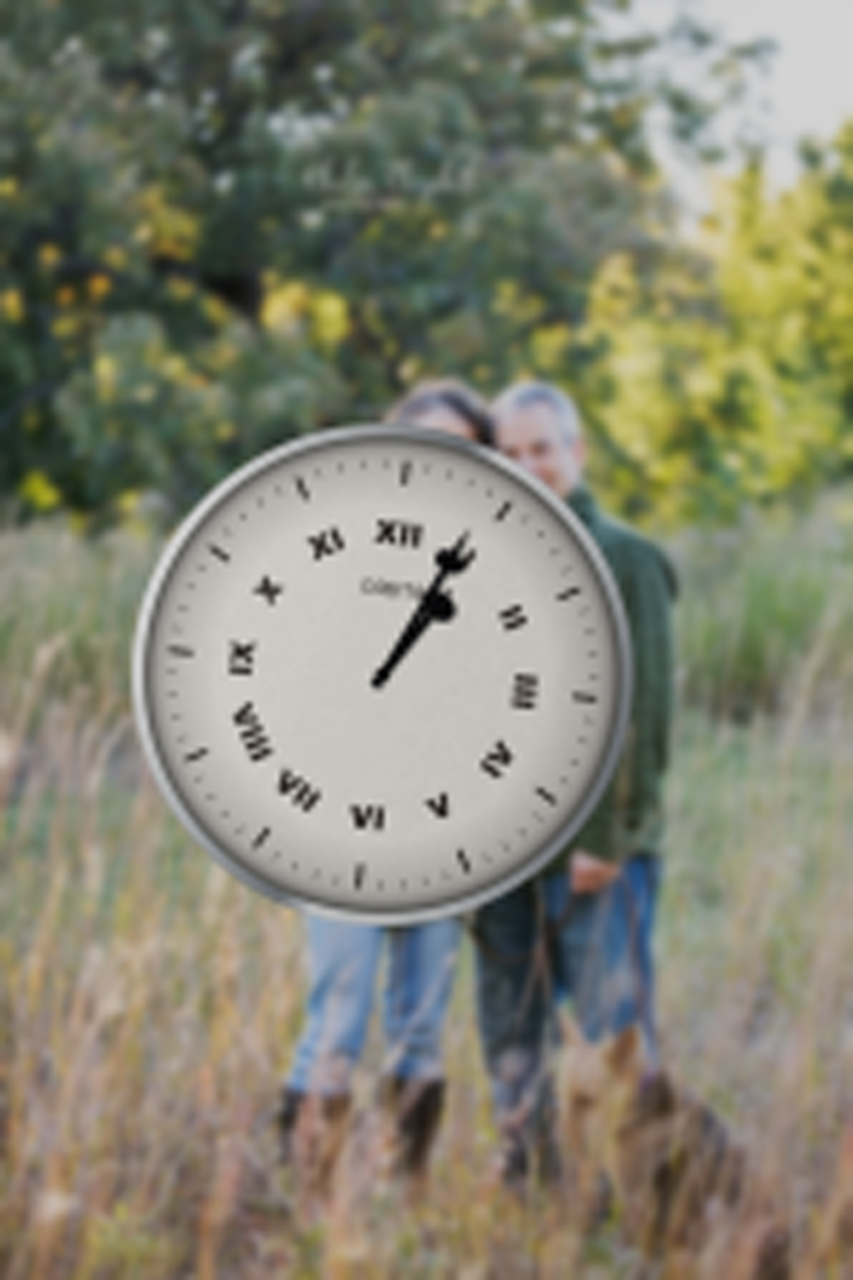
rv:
1.04
